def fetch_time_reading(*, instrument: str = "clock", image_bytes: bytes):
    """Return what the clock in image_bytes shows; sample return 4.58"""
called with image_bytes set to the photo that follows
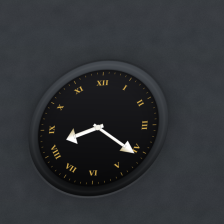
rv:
8.21
